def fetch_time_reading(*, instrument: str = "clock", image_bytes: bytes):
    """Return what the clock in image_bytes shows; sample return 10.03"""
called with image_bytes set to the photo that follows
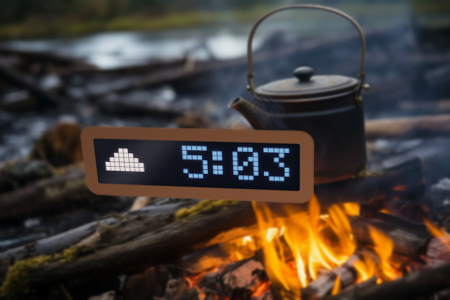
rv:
5.03
